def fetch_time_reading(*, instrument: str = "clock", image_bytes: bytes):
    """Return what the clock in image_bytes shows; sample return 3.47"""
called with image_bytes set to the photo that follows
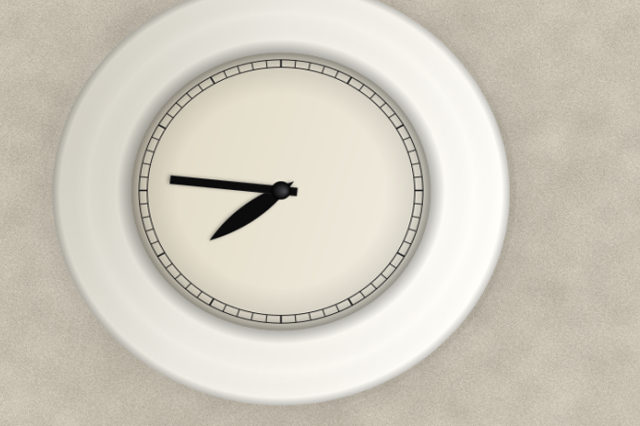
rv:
7.46
